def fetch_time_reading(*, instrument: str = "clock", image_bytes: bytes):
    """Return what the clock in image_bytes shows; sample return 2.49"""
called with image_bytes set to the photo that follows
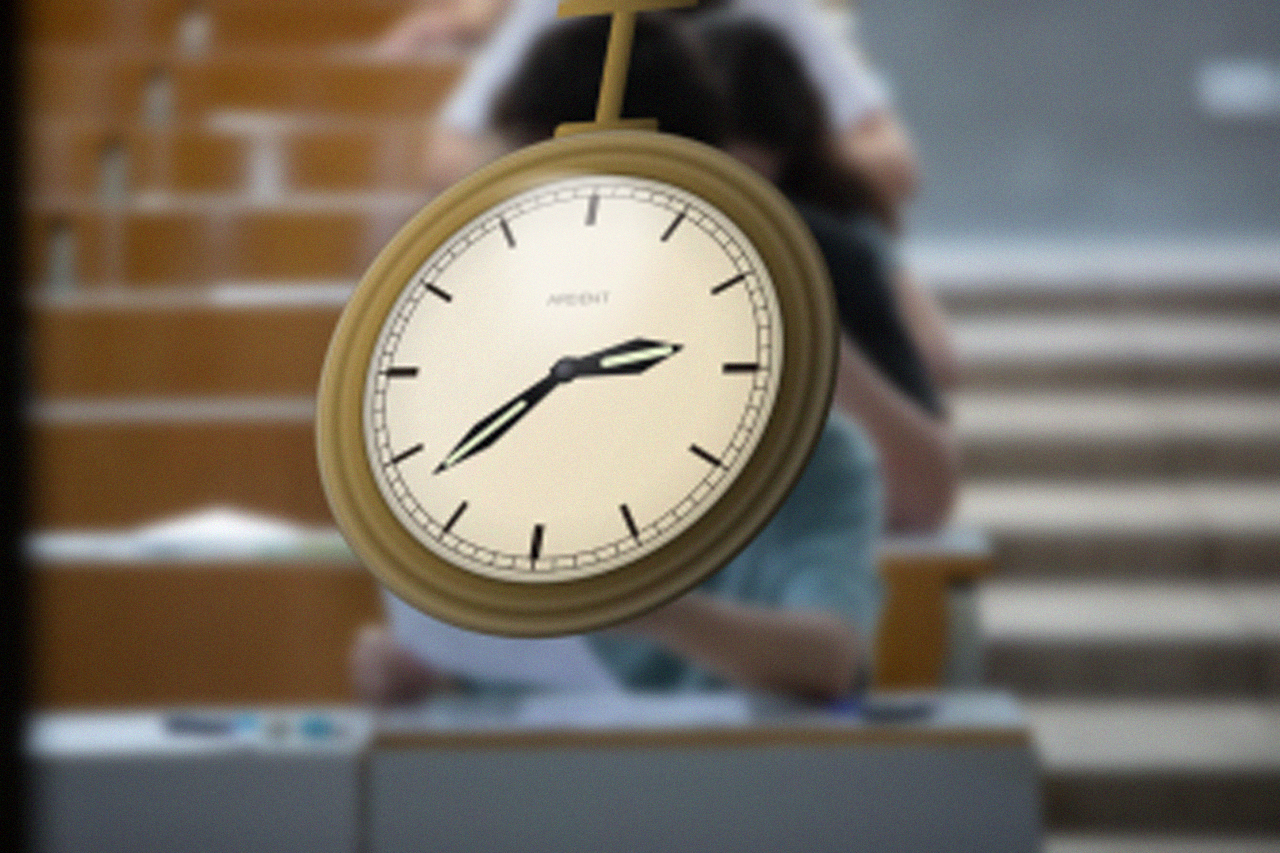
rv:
2.38
